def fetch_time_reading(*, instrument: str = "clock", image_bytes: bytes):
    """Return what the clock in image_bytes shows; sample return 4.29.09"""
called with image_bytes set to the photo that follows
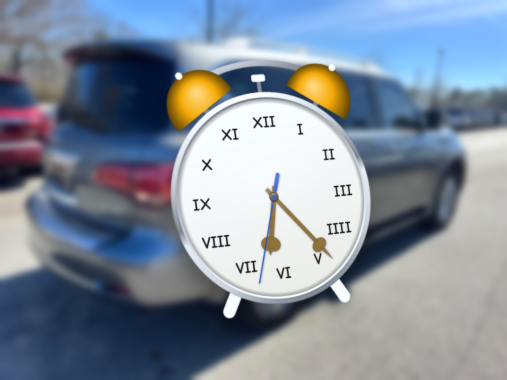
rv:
6.23.33
